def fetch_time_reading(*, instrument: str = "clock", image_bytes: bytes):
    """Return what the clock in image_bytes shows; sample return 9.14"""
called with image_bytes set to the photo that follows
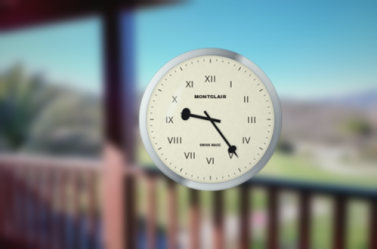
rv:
9.24
